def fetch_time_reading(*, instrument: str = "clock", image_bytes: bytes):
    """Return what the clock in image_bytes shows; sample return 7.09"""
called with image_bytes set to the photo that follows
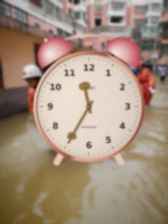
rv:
11.35
